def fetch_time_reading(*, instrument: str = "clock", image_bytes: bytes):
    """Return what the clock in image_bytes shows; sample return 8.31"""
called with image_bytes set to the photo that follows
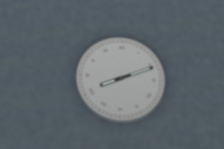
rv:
8.11
